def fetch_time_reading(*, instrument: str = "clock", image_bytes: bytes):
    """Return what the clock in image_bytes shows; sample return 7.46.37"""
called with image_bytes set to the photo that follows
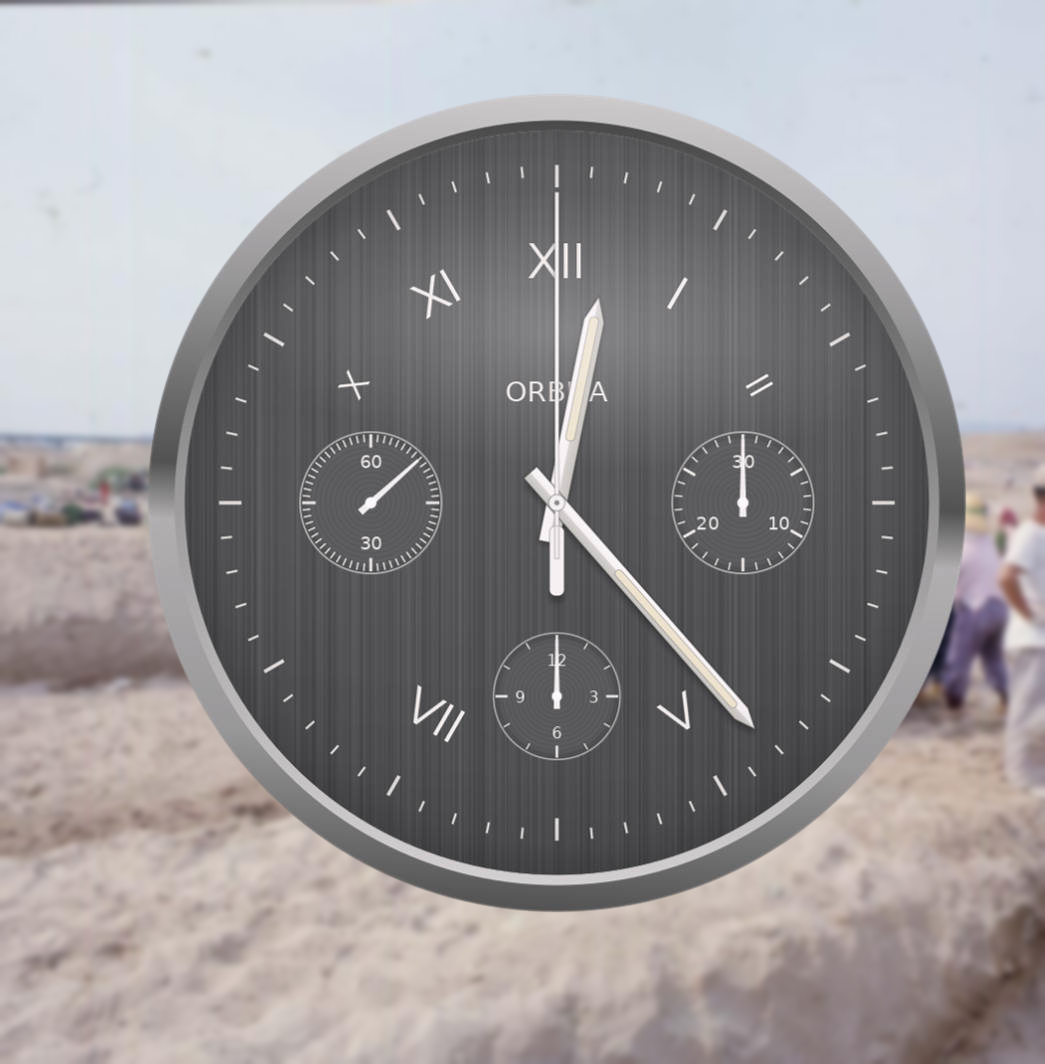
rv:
12.23.08
